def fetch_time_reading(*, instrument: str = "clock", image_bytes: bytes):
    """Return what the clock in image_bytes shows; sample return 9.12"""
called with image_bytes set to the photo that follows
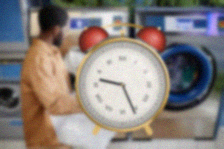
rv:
9.26
